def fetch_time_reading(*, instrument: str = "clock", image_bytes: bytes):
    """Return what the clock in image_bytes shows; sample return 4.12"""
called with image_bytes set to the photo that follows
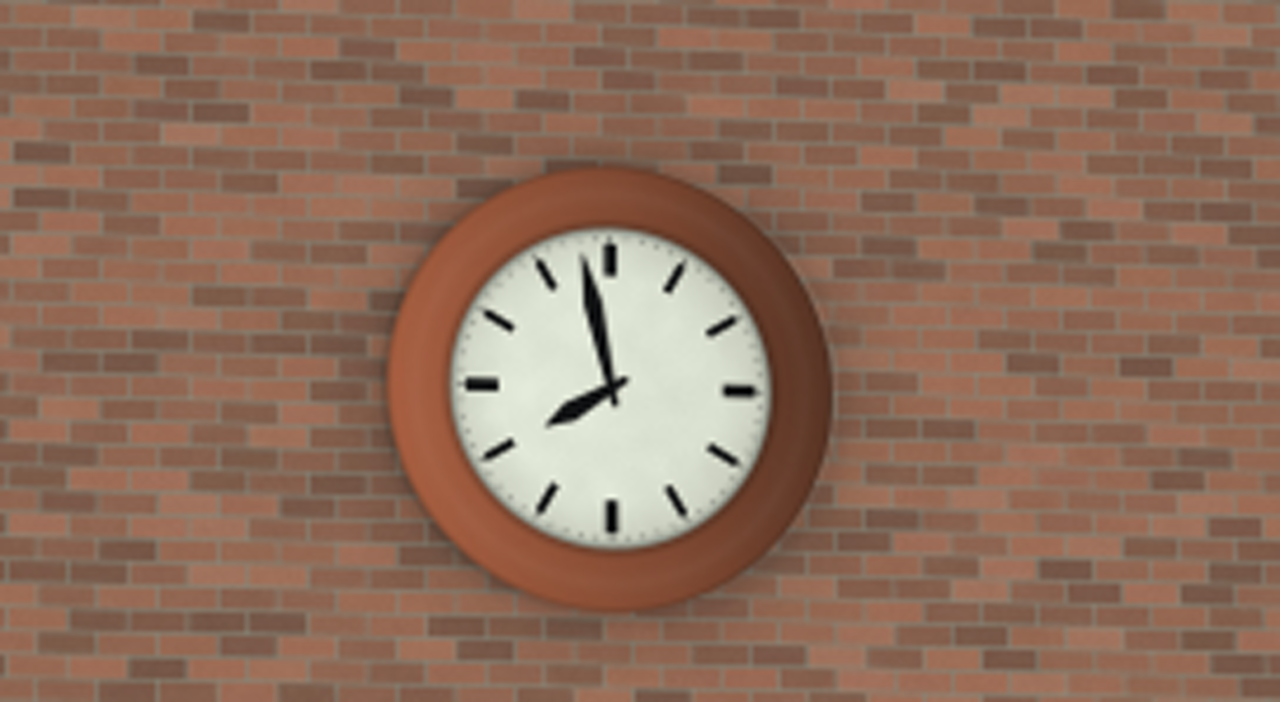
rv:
7.58
